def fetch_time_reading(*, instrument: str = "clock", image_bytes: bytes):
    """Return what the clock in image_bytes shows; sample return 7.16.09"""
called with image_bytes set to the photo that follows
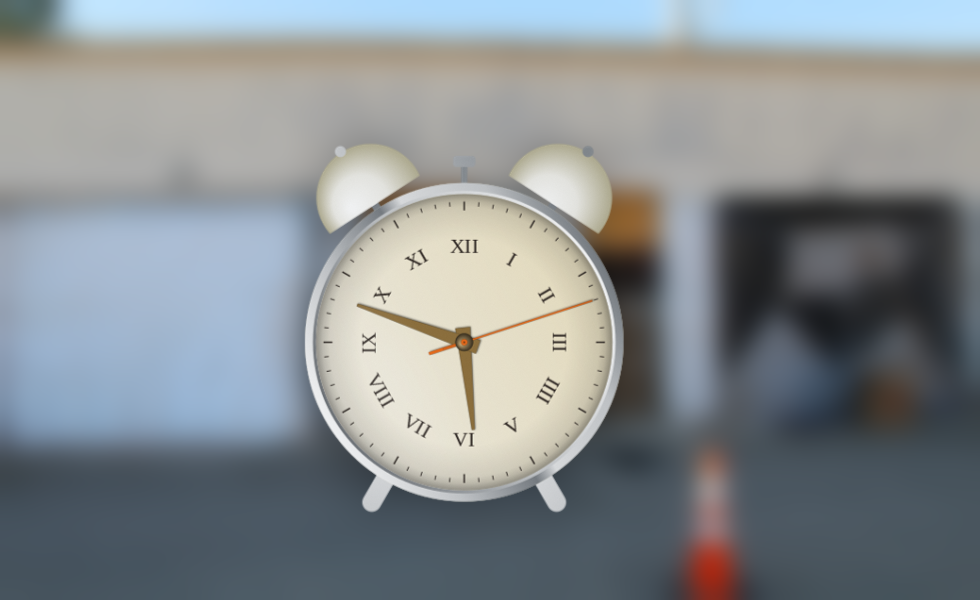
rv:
5.48.12
